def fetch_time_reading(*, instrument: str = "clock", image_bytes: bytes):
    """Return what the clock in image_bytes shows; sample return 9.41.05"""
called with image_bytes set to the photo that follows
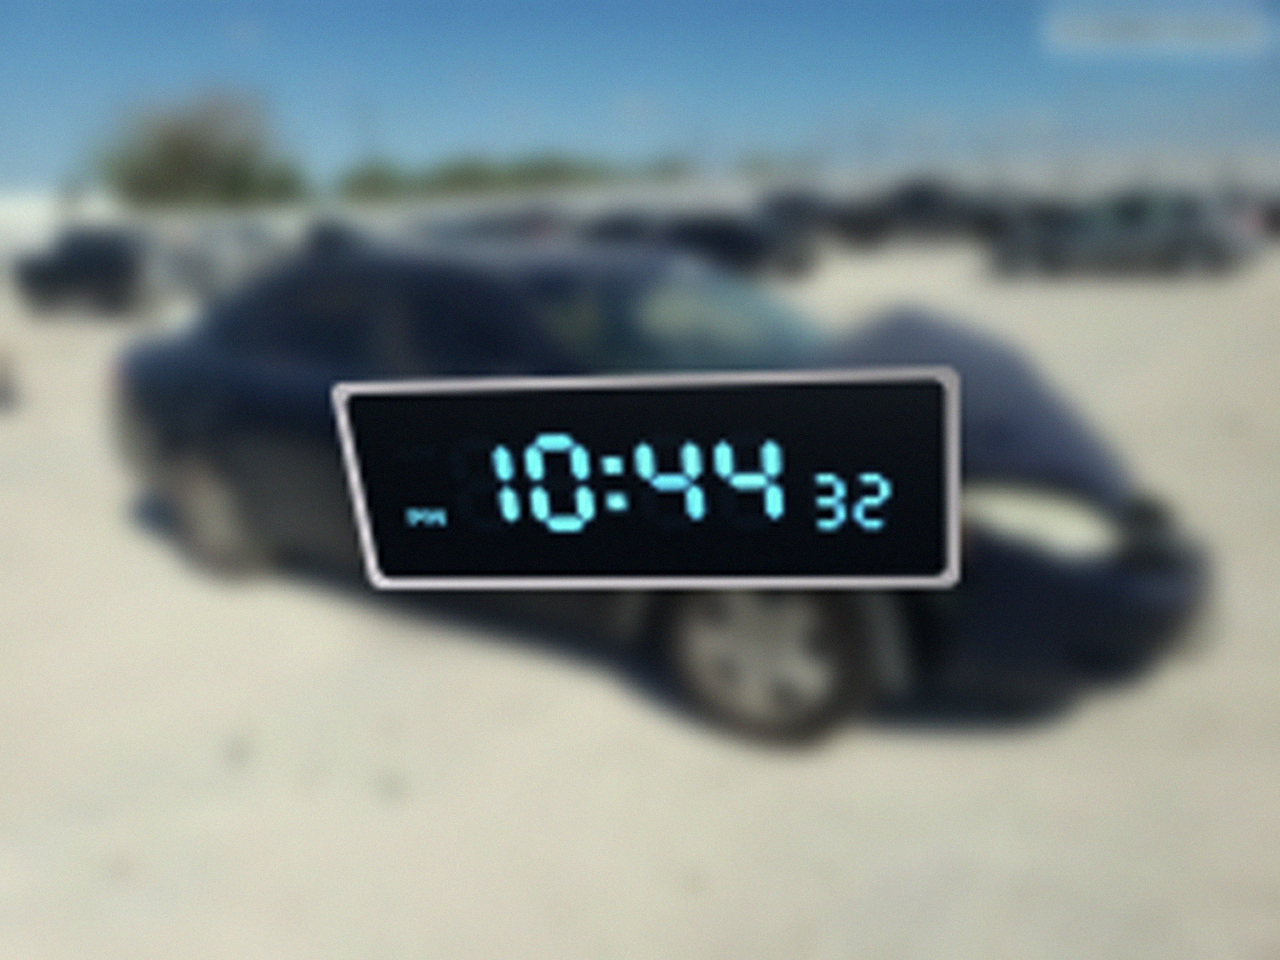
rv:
10.44.32
